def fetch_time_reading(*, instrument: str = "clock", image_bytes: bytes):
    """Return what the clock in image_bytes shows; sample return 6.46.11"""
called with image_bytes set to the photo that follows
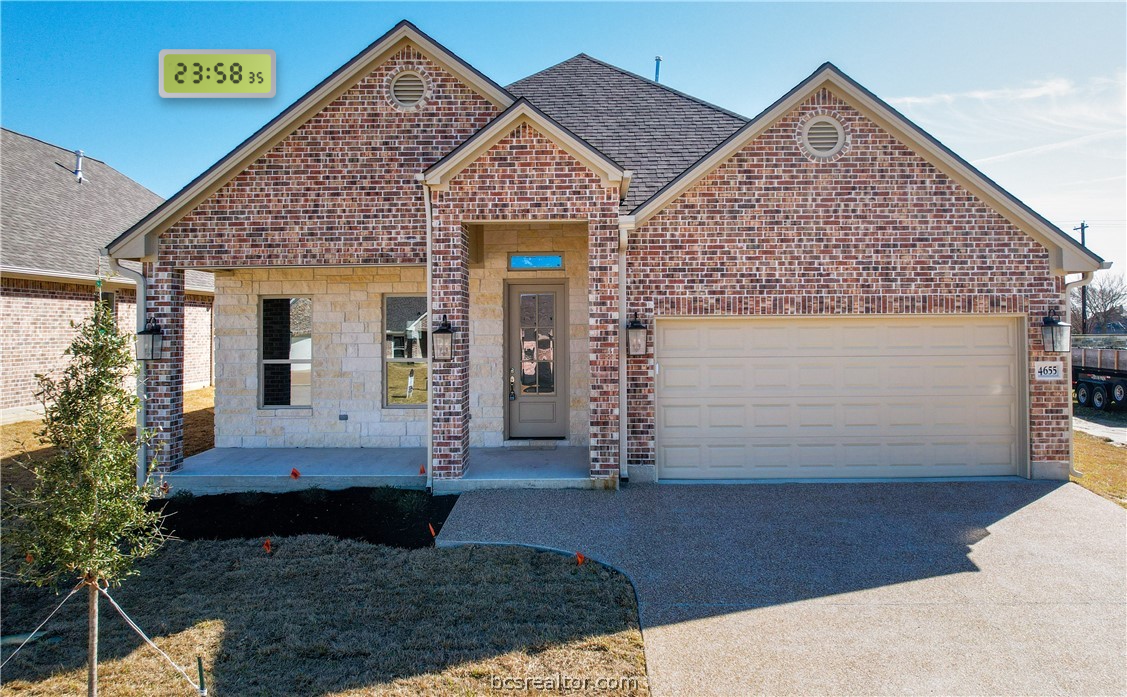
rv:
23.58.35
